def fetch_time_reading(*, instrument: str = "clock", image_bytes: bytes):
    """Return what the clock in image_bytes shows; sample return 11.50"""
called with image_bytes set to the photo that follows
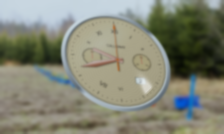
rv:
9.42
